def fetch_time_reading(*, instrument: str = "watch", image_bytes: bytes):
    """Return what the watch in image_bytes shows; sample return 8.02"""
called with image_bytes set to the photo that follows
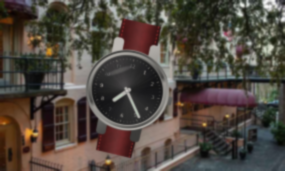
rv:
7.24
